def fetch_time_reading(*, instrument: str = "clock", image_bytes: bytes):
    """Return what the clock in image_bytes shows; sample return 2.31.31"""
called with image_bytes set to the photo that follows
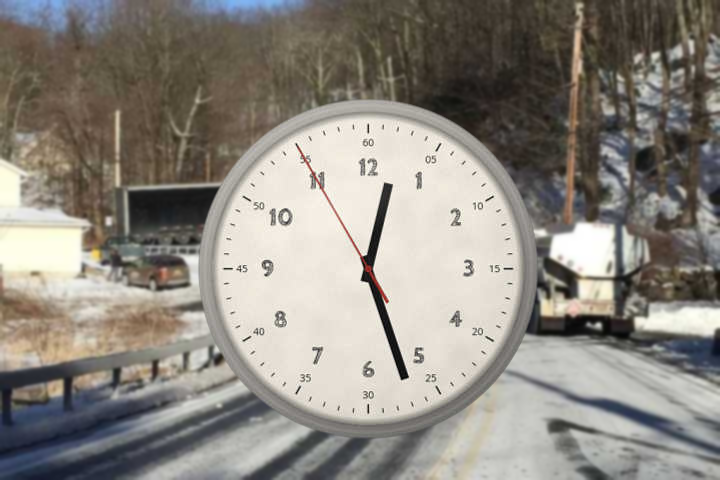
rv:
12.26.55
